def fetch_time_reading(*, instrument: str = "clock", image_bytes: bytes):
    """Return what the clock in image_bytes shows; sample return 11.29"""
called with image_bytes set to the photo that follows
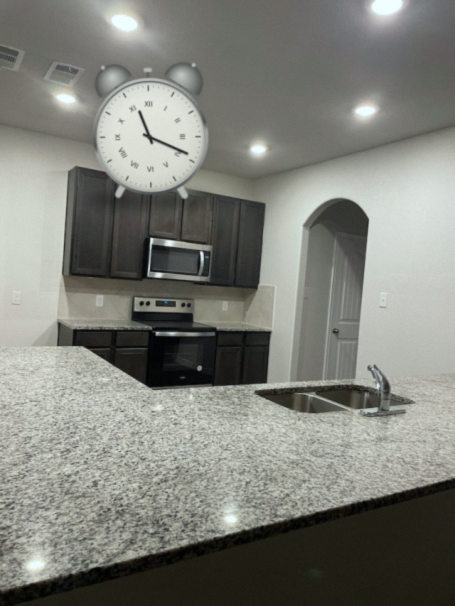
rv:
11.19
